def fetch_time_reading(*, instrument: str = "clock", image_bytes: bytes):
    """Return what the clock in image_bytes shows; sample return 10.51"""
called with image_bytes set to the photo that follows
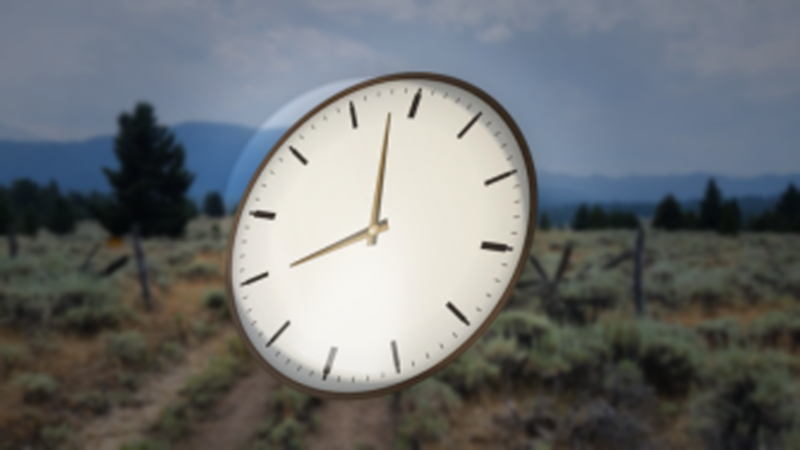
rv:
7.58
